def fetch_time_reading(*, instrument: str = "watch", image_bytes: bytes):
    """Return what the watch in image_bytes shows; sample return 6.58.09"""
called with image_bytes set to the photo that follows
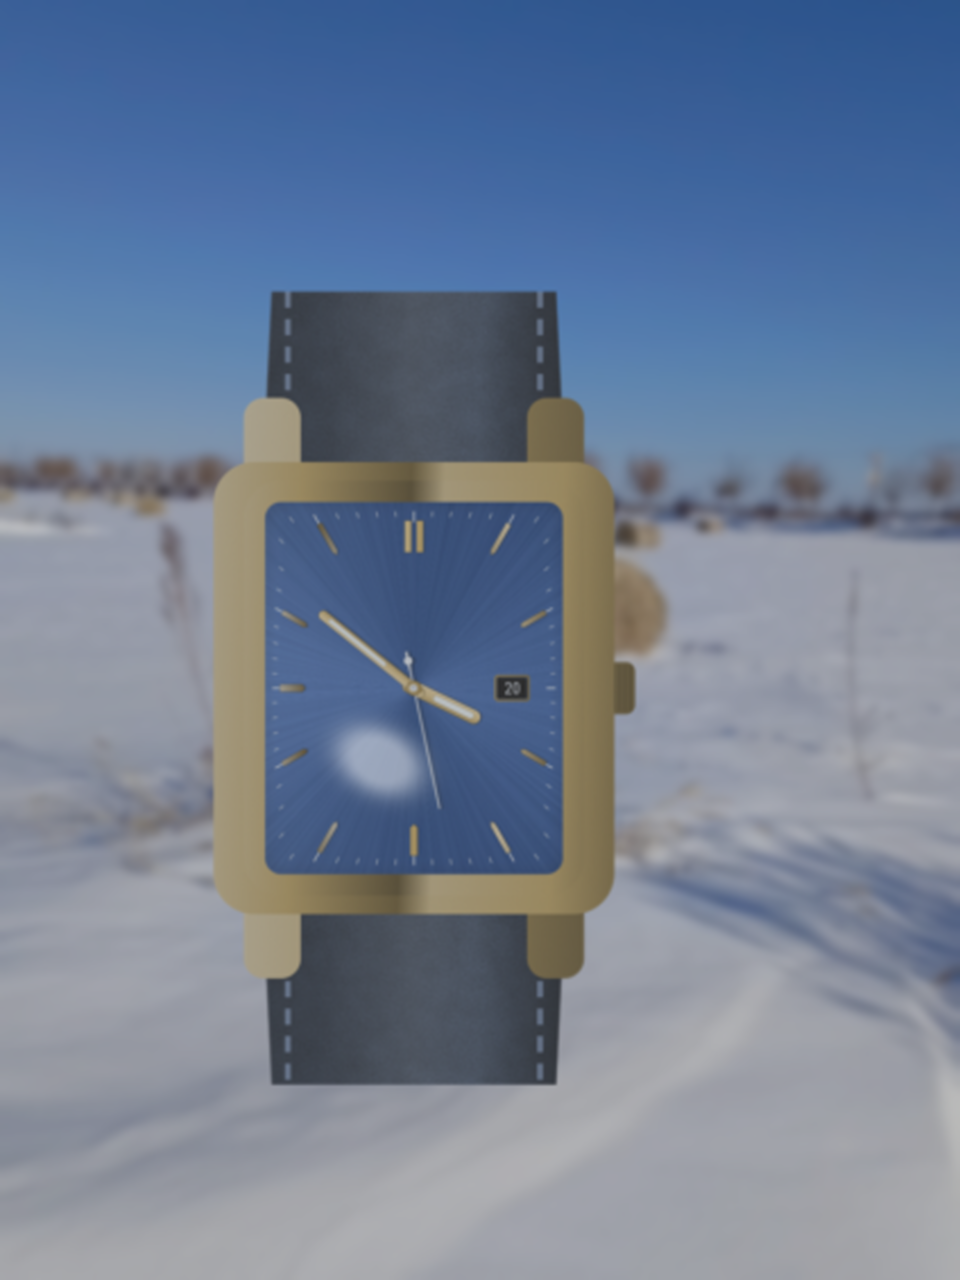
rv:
3.51.28
